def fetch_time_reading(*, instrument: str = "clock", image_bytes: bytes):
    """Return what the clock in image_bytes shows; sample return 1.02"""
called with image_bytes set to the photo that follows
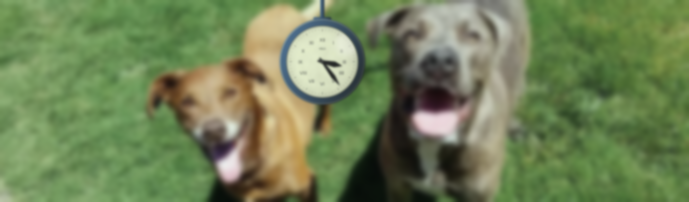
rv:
3.24
